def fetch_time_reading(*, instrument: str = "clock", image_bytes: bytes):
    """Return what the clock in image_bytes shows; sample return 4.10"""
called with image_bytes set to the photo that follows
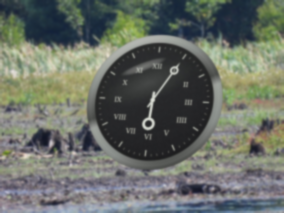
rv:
6.05
